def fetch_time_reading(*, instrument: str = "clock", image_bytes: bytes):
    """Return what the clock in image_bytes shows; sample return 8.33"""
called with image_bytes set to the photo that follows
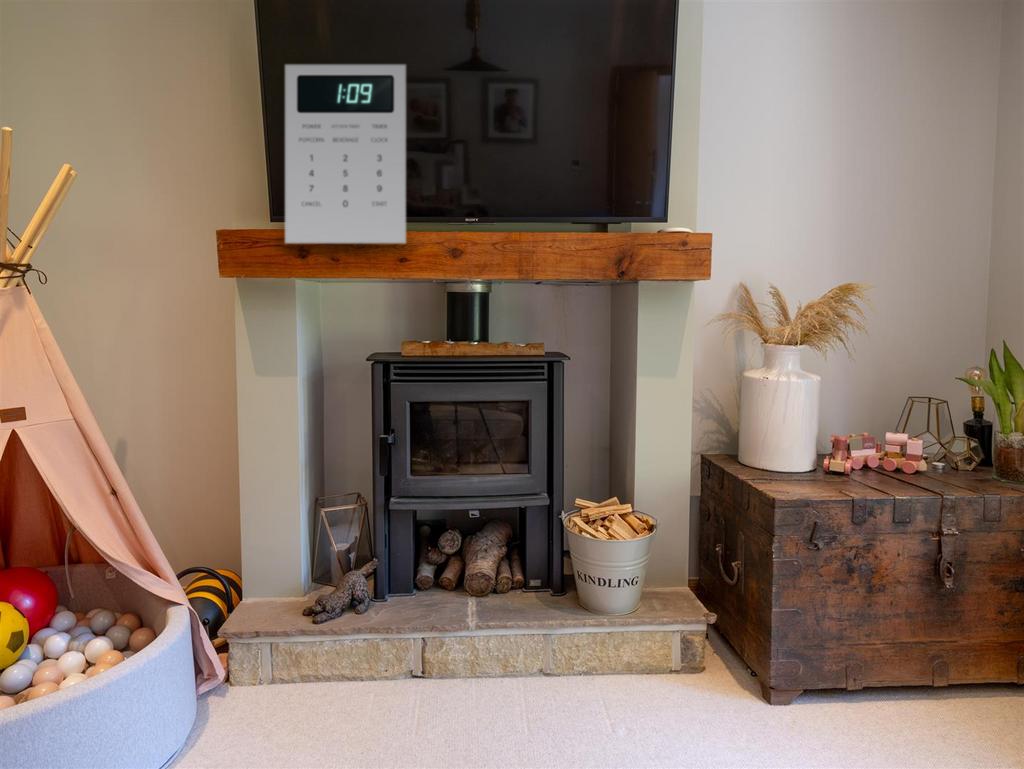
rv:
1.09
